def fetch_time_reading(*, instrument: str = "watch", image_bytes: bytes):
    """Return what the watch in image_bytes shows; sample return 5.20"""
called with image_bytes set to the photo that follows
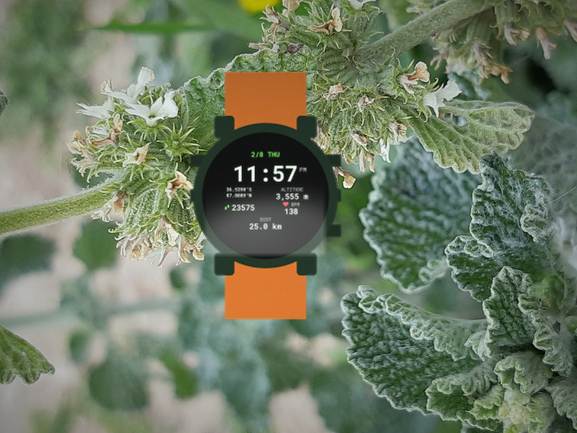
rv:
11.57
